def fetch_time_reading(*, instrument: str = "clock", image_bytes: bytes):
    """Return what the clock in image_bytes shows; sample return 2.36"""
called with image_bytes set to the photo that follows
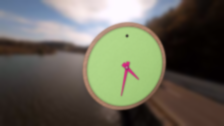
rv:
4.32
